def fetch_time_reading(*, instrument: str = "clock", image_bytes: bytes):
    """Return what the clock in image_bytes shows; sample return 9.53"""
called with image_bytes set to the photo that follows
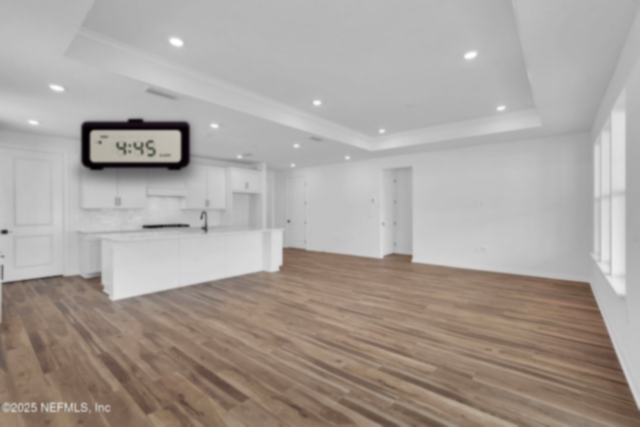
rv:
4.45
